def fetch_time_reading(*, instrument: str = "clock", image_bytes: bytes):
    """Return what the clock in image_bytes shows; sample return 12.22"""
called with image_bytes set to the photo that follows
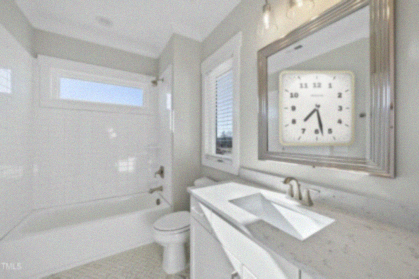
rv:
7.28
